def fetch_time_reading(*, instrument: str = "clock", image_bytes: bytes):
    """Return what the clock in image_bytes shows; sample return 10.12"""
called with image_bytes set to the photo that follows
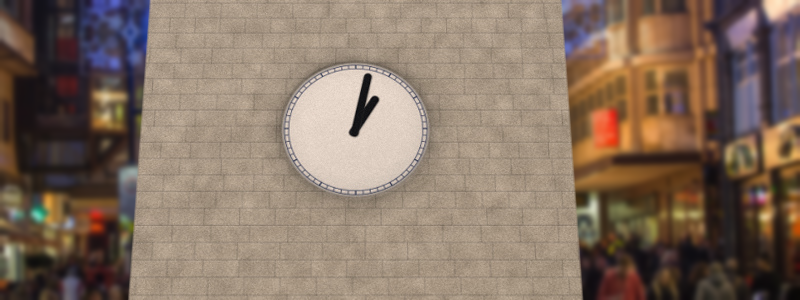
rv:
1.02
